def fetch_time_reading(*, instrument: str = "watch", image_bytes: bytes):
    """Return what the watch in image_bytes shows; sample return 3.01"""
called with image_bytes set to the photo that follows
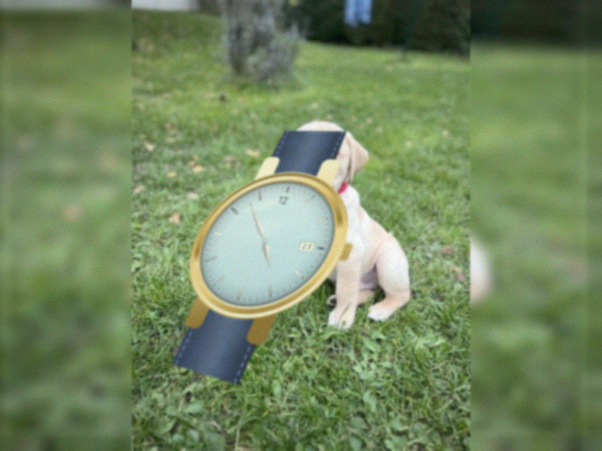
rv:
4.53
